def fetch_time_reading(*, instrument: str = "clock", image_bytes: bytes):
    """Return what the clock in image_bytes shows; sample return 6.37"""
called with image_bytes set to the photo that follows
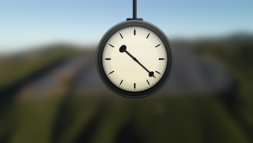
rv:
10.22
